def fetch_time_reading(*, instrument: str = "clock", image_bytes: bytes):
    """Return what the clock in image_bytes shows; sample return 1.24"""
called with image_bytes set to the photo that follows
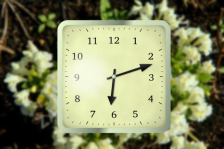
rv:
6.12
